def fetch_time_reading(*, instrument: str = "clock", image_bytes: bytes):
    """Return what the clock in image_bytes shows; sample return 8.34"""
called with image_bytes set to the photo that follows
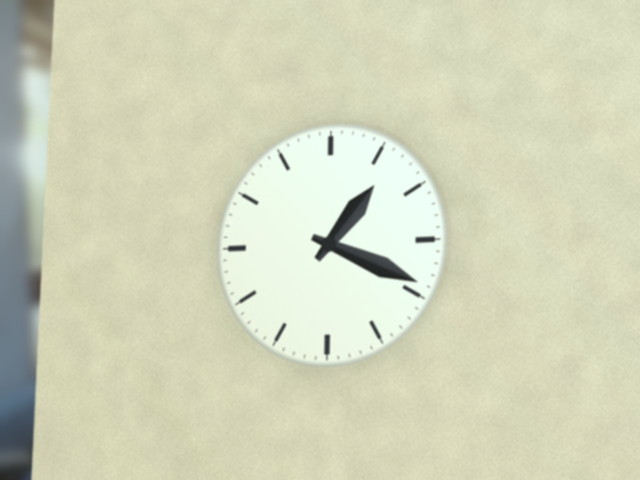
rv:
1.19
